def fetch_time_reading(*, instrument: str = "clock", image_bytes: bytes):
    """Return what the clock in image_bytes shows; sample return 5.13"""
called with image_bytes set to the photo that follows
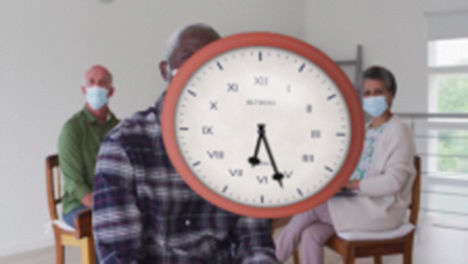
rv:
6.27
